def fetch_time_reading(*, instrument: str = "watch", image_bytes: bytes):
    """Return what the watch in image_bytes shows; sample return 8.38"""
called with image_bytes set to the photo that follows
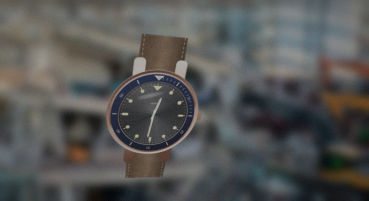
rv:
12.31
